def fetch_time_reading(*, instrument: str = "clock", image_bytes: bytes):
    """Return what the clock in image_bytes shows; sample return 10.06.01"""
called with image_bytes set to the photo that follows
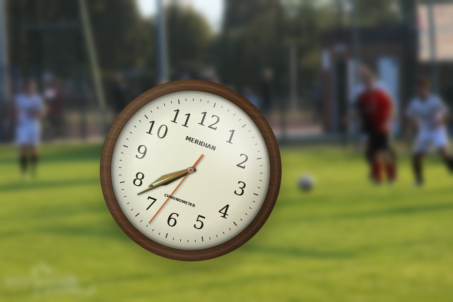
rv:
7.37.33
